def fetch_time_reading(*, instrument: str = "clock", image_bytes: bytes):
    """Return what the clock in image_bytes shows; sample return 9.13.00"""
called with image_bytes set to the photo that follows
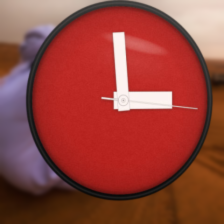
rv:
2.59.16
